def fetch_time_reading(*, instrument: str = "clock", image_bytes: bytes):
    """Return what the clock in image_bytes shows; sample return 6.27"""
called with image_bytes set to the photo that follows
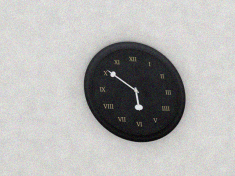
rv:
5.51
